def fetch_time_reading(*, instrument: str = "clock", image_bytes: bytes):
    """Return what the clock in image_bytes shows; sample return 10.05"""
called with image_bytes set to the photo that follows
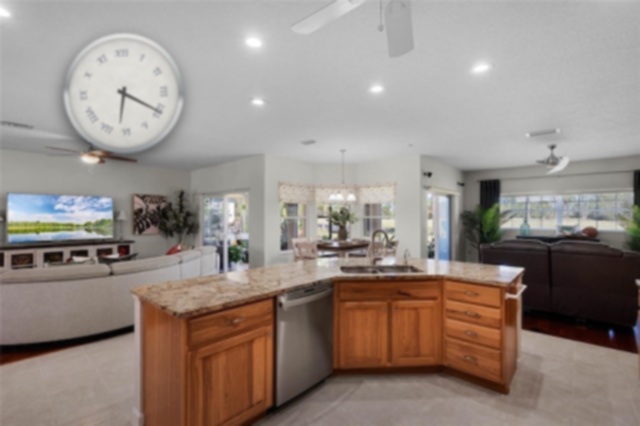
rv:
6.20
